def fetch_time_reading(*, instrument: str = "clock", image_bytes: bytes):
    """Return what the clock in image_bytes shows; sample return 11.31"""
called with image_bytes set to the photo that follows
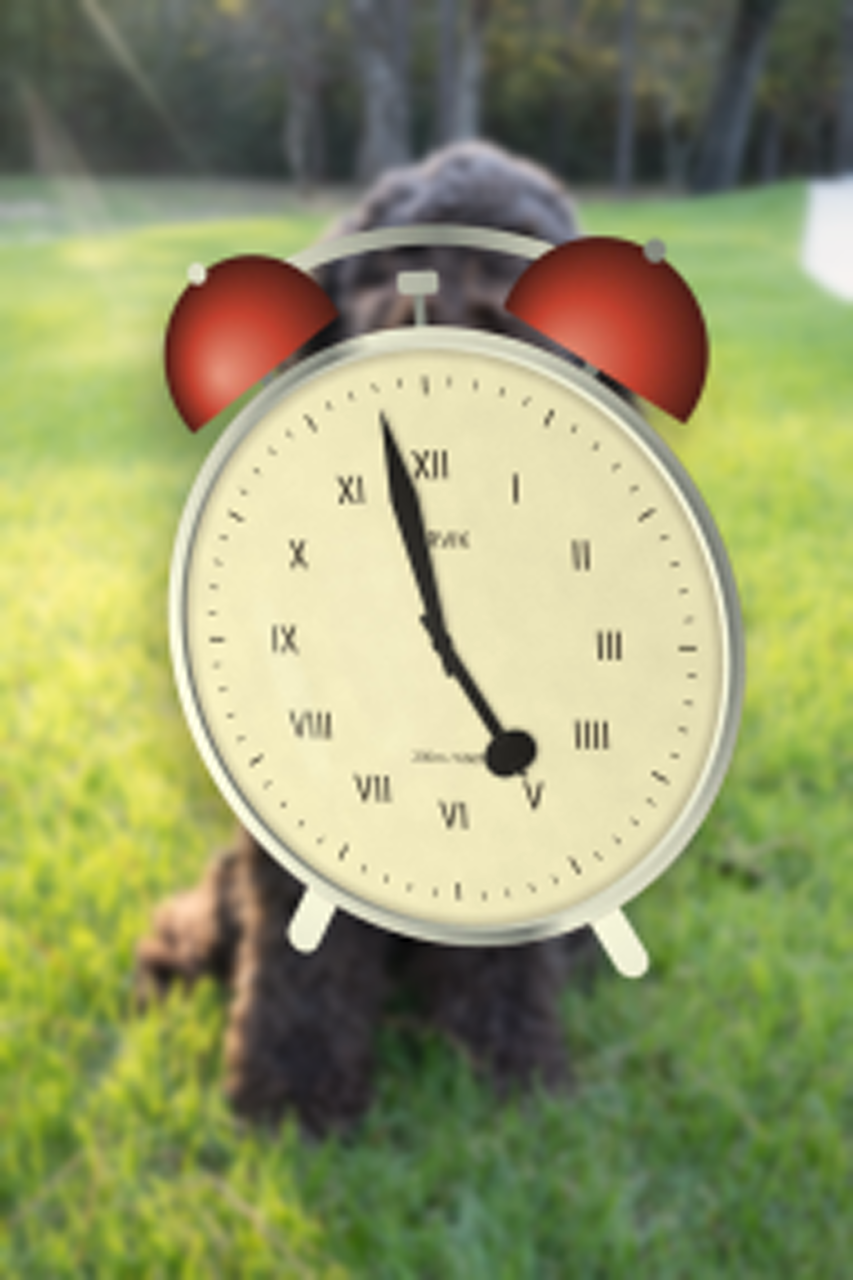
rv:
4.58
